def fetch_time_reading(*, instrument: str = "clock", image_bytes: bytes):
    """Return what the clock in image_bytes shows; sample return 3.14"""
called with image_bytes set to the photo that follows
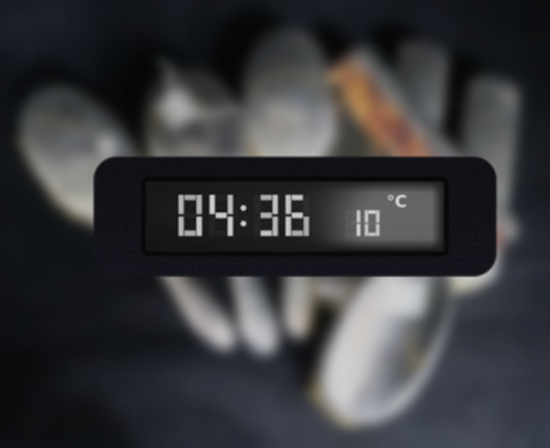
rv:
4.36
